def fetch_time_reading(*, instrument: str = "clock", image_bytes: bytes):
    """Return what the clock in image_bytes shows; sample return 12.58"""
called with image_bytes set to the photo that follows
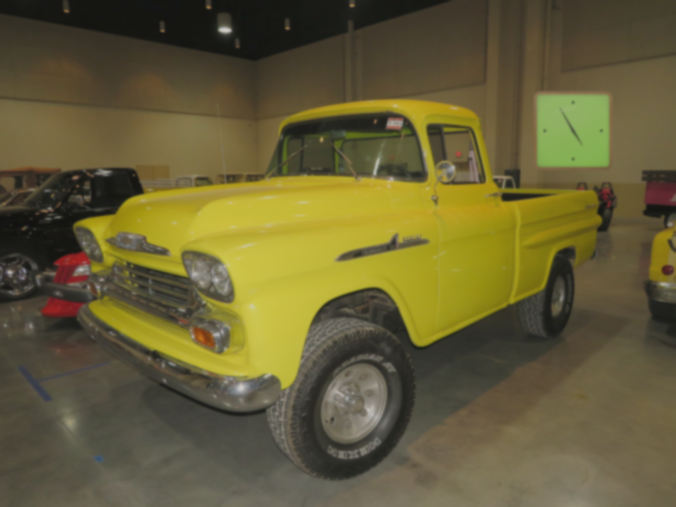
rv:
4.55
